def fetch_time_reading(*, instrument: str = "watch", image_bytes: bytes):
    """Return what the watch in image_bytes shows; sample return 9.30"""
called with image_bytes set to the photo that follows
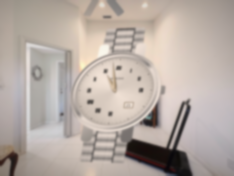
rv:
10.58
